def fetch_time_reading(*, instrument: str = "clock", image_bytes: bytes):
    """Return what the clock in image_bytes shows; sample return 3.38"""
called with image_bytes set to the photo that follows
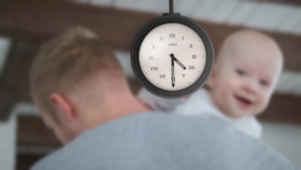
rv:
4.30
